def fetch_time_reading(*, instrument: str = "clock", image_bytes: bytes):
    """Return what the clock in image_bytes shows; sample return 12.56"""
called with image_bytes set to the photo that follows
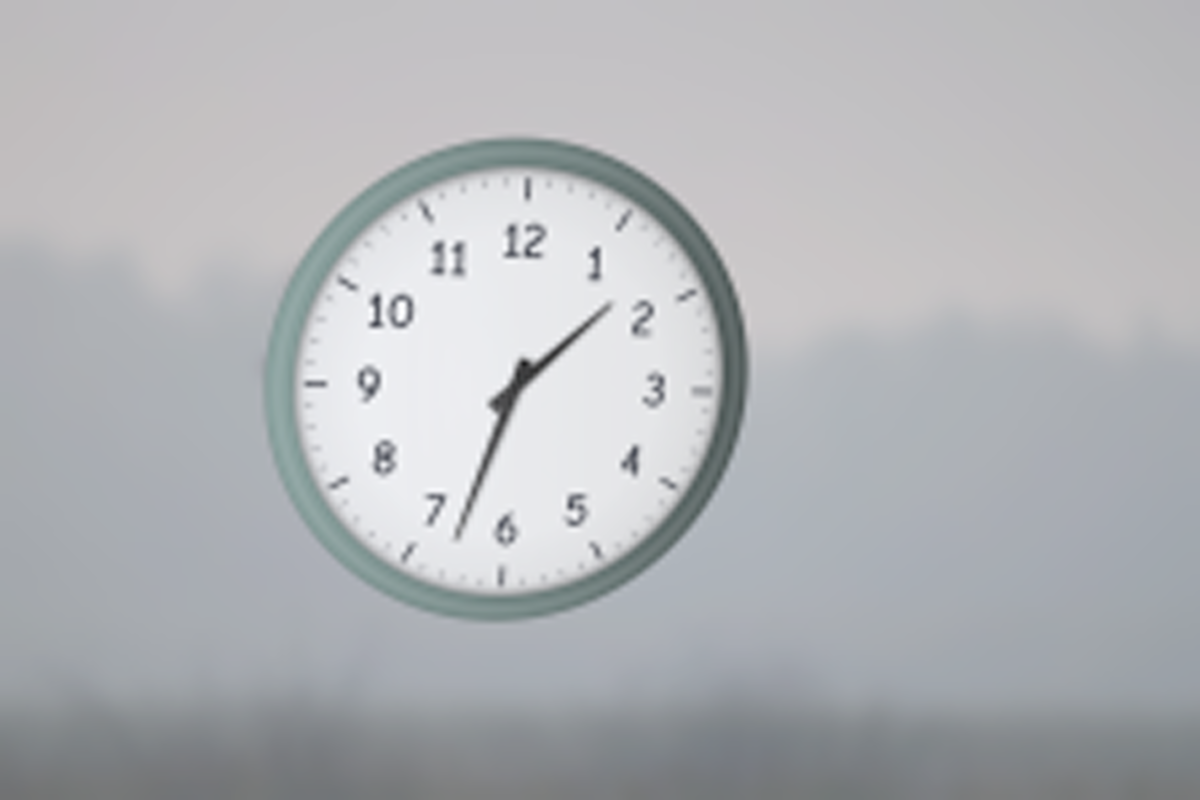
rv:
1.33
